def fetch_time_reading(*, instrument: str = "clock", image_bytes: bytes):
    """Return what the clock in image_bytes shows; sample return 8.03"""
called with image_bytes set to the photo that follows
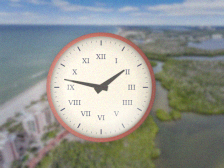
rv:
1.47
